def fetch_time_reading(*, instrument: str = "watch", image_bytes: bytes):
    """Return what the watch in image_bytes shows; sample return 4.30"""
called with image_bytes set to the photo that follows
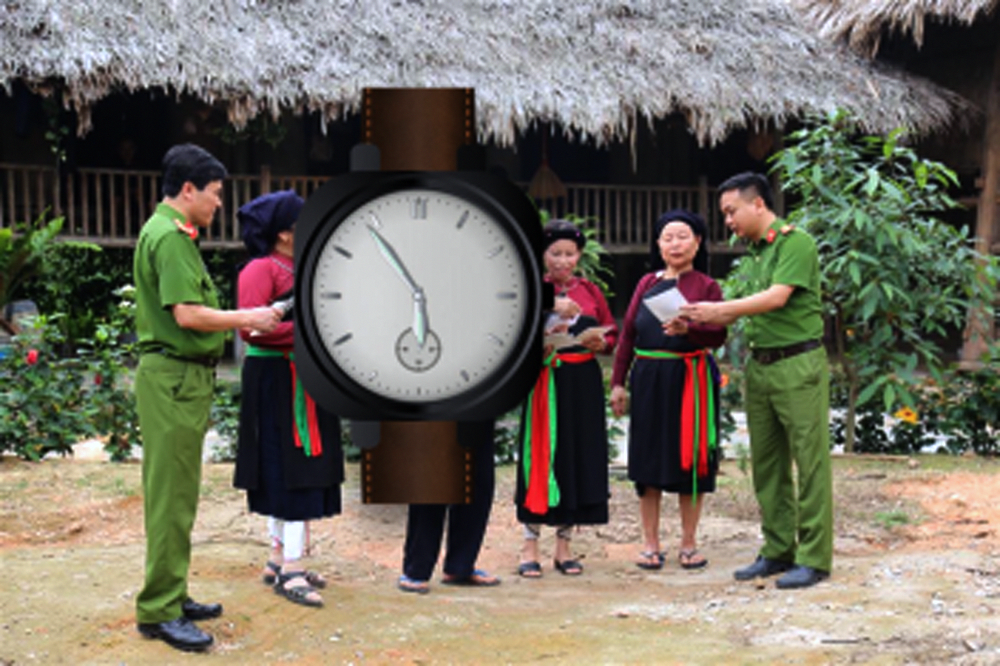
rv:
5.54
